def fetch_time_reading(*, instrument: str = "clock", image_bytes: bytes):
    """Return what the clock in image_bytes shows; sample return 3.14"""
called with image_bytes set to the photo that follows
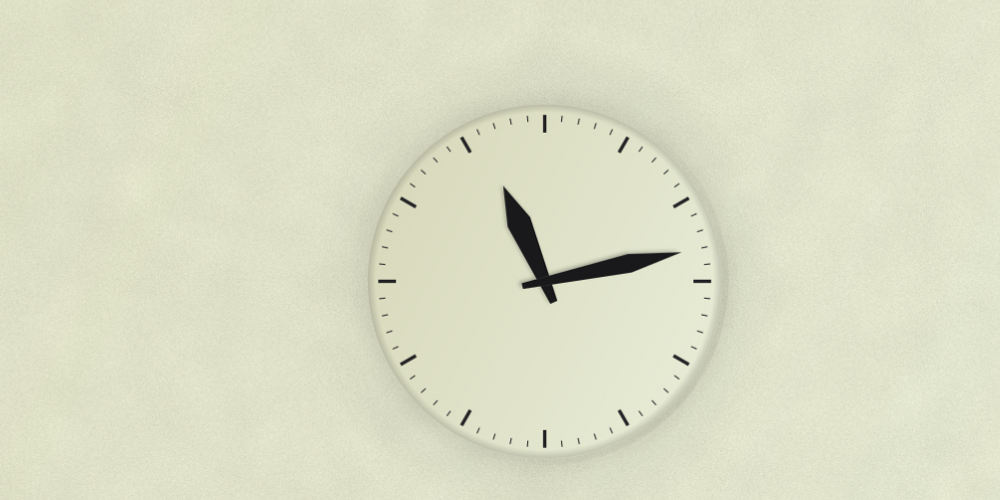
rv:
11.13
